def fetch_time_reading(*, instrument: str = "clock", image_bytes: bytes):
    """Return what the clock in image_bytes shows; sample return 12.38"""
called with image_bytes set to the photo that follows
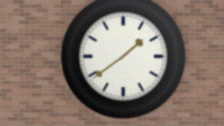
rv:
1.39
